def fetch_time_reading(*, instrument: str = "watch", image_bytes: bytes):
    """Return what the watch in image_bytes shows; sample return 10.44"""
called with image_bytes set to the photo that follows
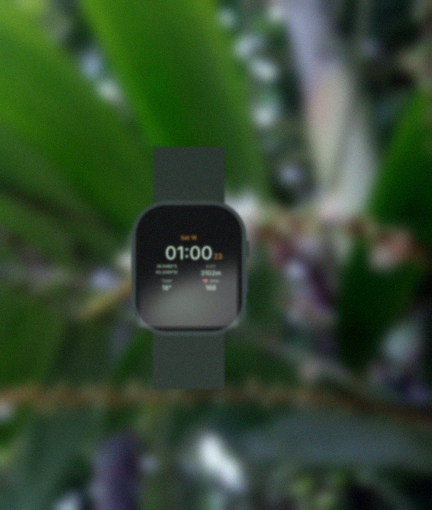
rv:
1.00
